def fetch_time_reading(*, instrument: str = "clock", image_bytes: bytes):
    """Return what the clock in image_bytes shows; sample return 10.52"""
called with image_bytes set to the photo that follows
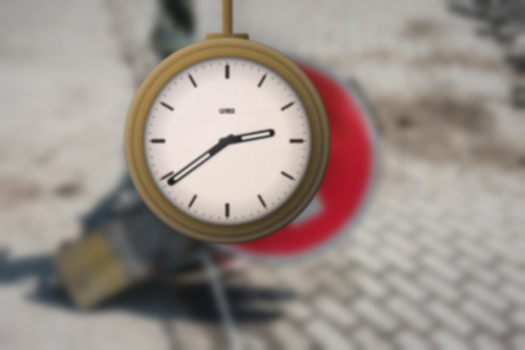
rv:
2.39
